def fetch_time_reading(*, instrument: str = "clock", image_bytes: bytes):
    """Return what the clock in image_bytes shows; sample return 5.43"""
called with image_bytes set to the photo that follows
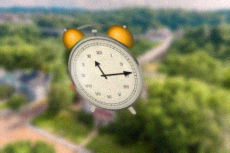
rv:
11.14
